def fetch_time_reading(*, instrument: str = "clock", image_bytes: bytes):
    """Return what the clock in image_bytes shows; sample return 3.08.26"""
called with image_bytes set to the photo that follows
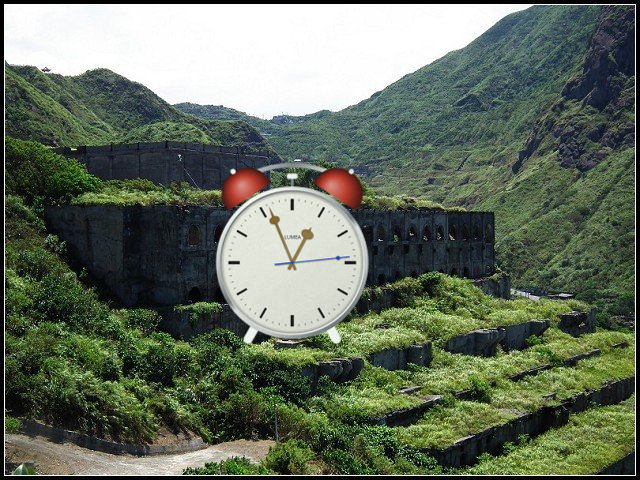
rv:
12.56.14
